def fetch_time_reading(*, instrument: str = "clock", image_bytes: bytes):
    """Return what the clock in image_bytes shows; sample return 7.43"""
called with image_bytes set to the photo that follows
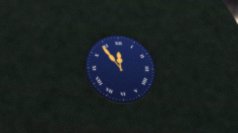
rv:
11.54
